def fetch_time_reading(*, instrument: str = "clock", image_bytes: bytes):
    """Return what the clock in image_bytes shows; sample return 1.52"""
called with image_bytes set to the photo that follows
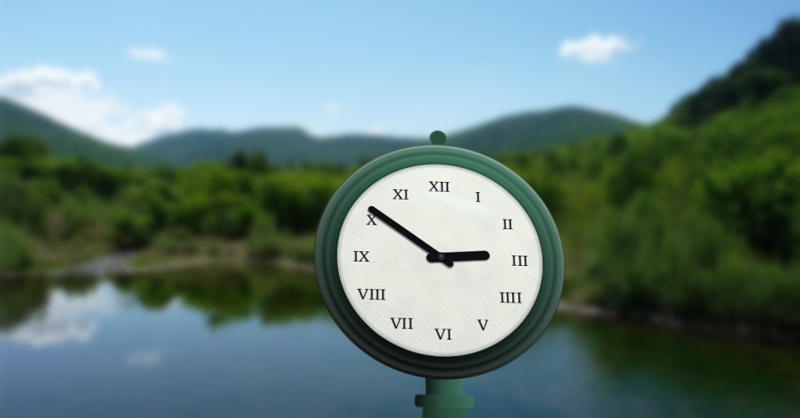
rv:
2.51
